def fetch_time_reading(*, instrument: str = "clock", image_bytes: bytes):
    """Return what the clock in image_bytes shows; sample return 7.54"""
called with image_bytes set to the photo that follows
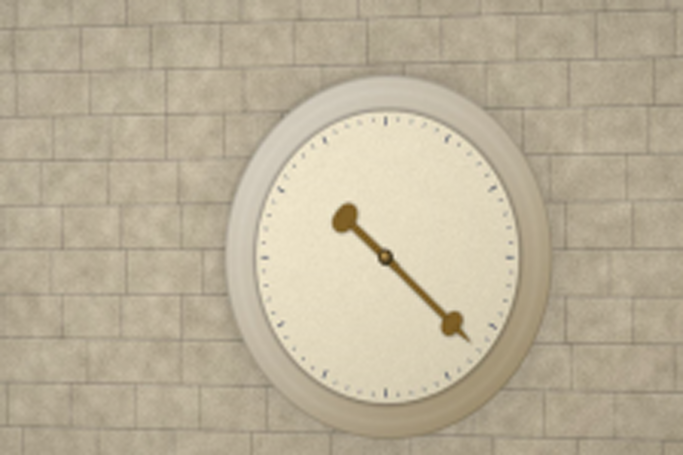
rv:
10.22
